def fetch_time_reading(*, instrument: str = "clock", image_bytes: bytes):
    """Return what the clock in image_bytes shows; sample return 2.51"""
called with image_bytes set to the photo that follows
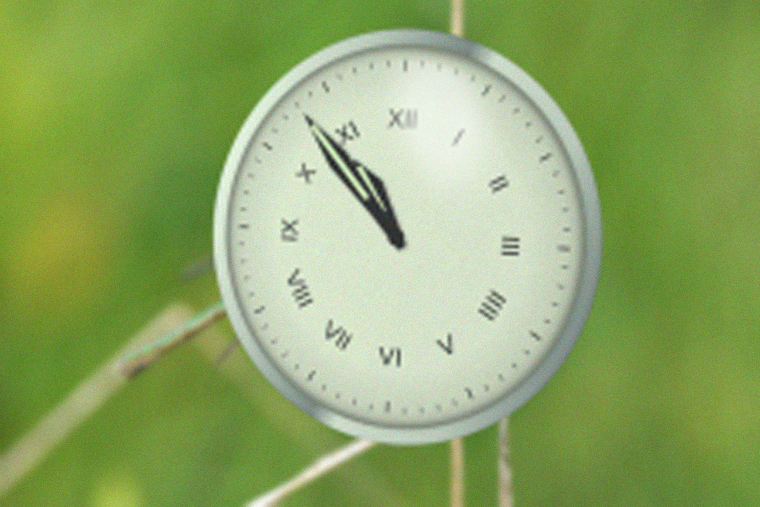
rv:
10.53
